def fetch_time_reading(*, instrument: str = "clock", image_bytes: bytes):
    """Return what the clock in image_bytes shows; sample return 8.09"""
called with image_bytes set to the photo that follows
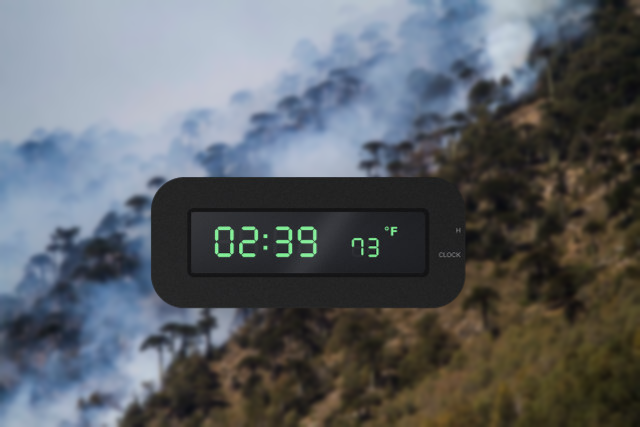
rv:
2.39
